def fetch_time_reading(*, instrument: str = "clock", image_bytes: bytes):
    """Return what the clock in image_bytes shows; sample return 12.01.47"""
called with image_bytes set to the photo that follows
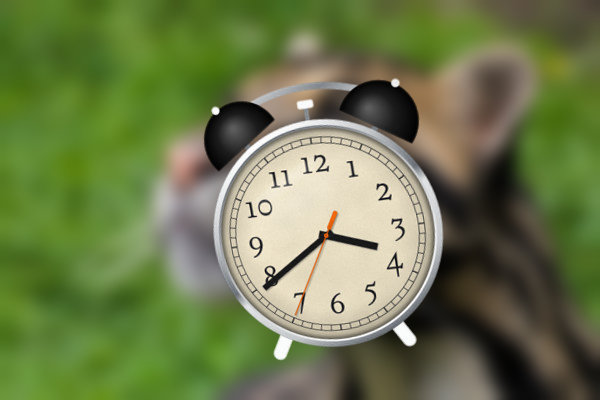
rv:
3.39.35
